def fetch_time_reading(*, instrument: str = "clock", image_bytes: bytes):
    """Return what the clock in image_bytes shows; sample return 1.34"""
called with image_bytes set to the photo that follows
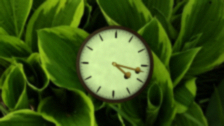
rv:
4.17
